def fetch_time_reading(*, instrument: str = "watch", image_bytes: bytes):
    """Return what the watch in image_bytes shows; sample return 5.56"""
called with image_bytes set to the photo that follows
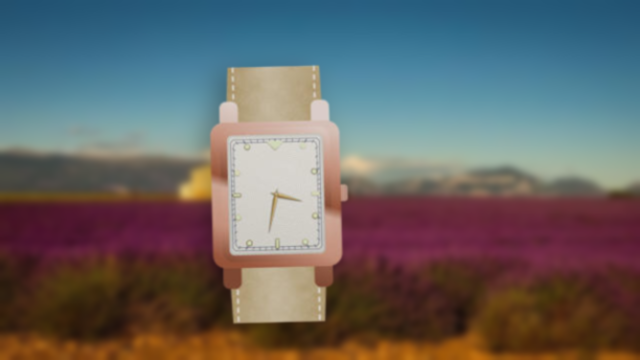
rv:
3.32
